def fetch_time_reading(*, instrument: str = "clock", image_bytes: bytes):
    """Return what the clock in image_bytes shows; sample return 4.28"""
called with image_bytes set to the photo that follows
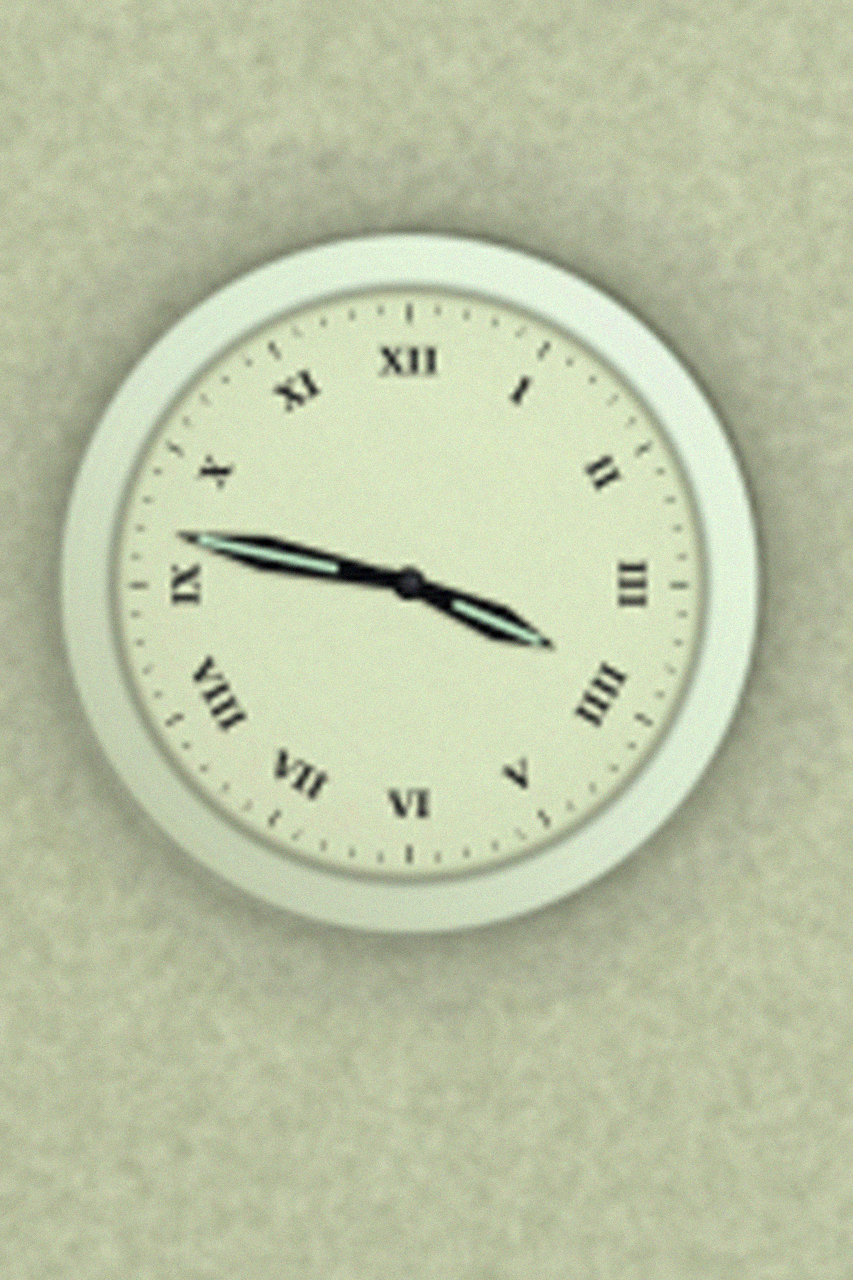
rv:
3.47
